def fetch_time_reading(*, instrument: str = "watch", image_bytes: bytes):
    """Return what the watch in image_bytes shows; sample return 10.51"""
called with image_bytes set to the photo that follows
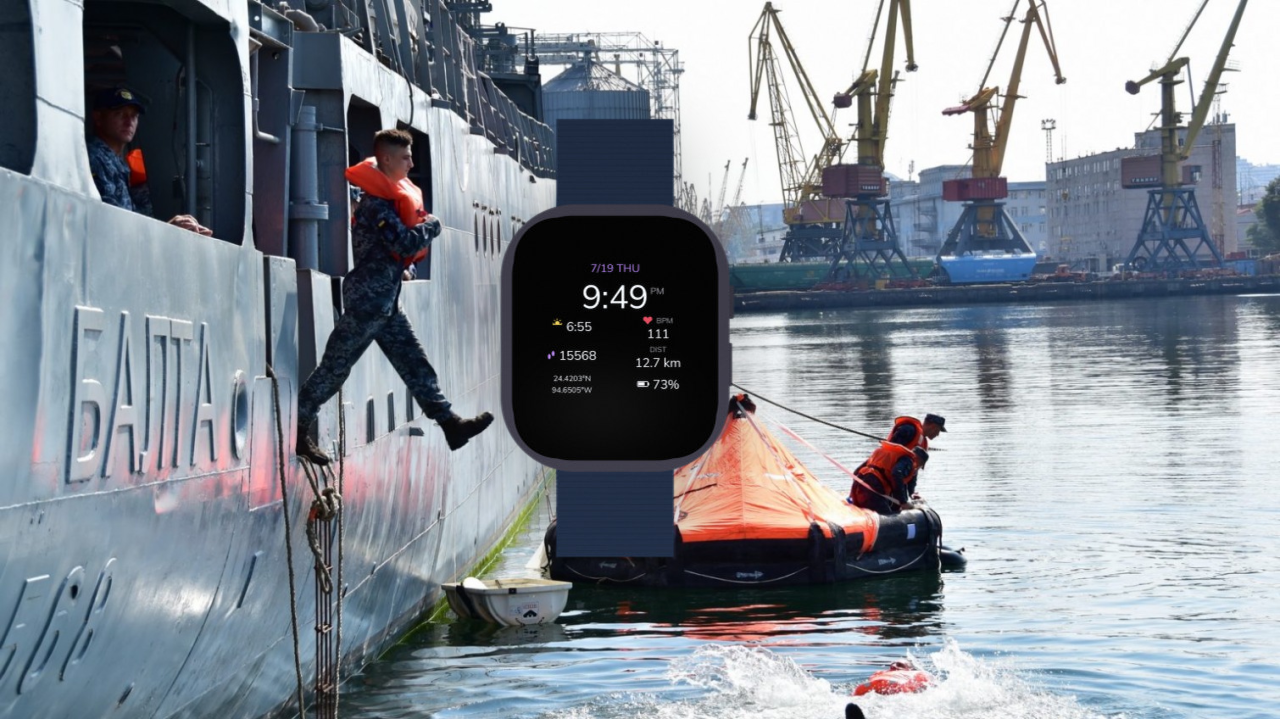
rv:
9.49
